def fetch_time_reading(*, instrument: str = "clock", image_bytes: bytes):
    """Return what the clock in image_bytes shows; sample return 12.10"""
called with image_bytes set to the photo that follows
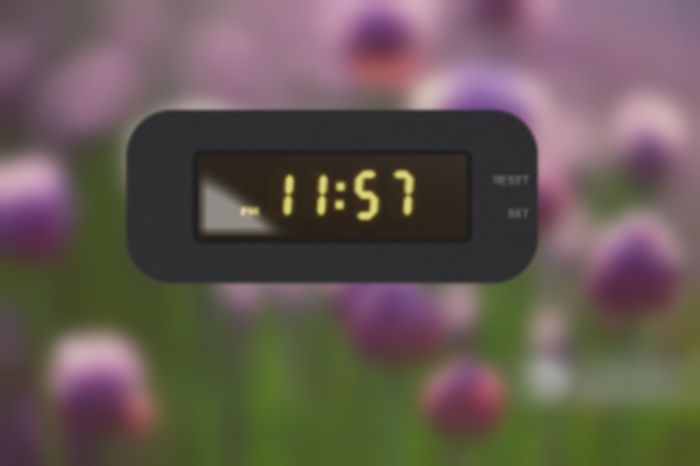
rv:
11.57
